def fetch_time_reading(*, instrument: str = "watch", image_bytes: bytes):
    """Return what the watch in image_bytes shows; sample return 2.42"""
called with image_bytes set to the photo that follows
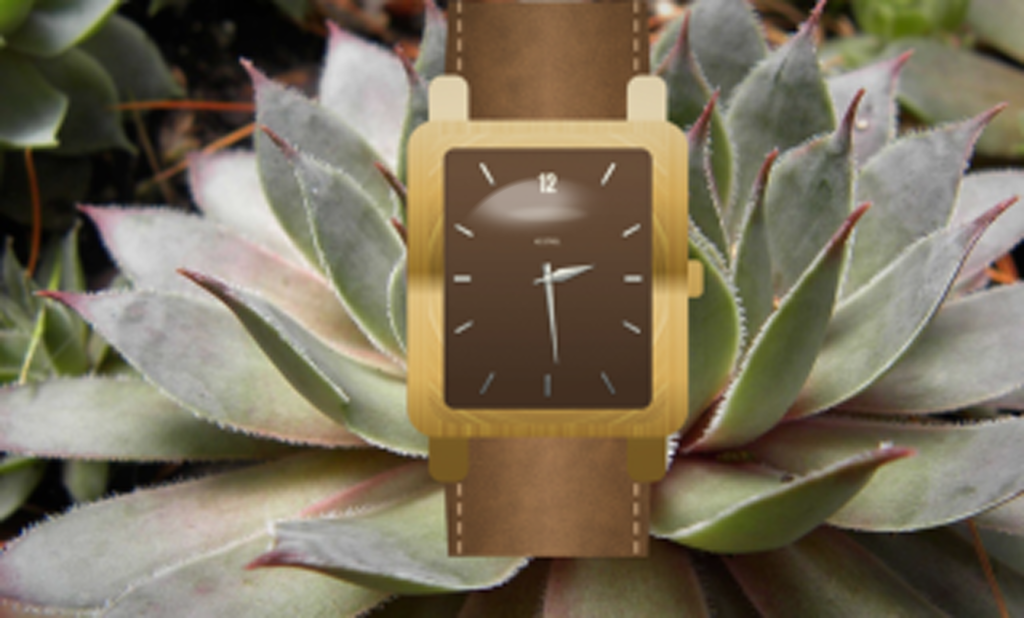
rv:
2.29
